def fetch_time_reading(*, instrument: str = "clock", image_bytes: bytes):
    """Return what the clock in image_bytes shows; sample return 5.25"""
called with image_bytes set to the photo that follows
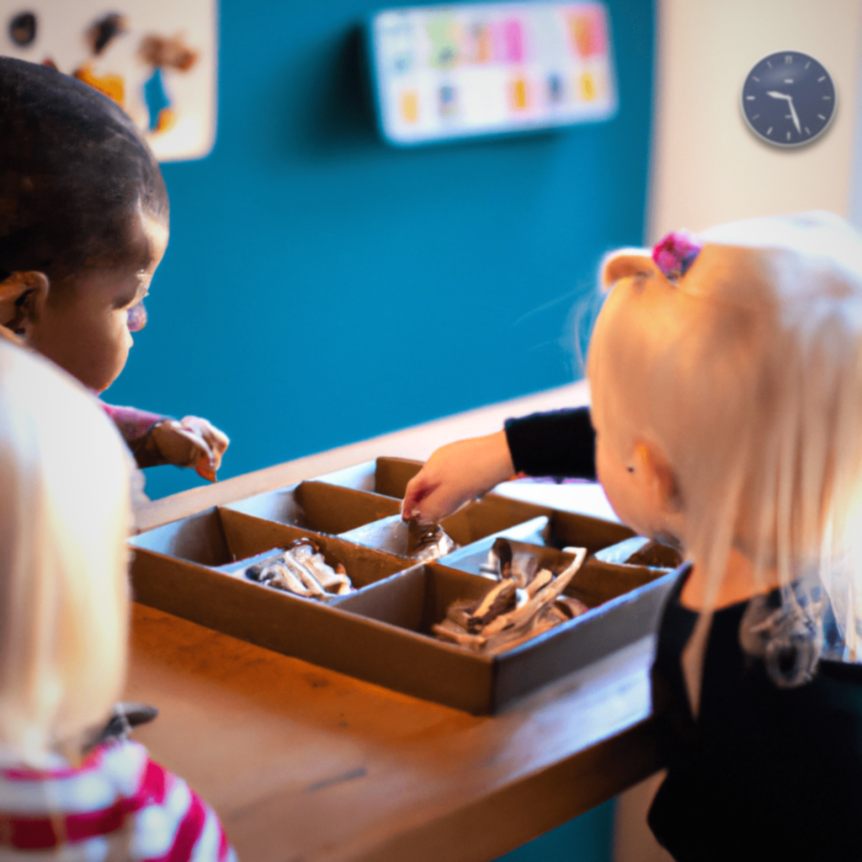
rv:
9.27
